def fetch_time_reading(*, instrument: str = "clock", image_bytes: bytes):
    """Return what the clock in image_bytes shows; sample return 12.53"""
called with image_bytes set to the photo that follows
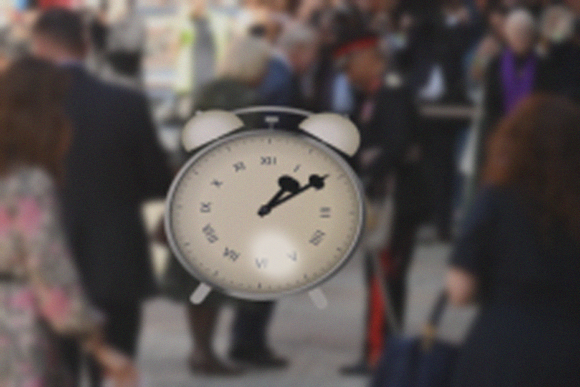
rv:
1.09
